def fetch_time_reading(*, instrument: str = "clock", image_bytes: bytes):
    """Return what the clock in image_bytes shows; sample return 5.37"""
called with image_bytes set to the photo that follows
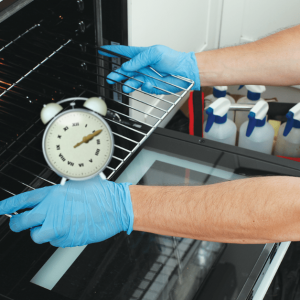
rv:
2.11
